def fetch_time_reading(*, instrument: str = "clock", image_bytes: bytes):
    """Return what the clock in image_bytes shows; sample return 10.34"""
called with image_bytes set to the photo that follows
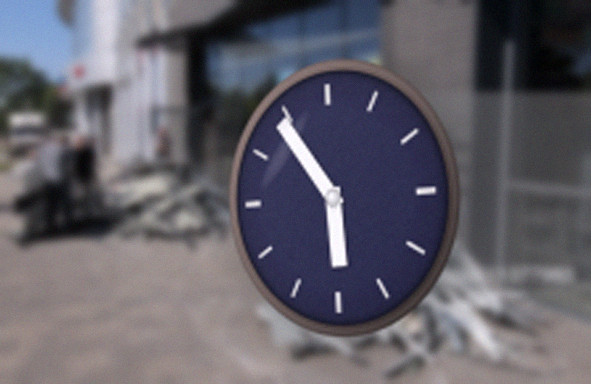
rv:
5.54
